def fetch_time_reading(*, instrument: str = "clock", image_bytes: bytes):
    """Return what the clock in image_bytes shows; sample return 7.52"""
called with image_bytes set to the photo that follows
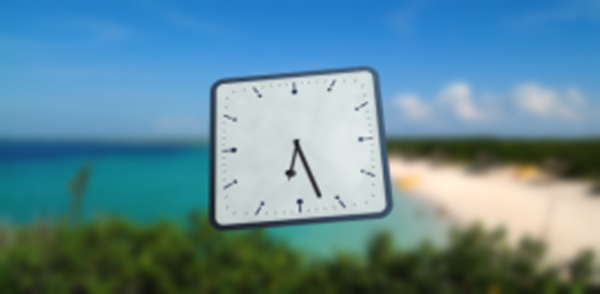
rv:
6.27
